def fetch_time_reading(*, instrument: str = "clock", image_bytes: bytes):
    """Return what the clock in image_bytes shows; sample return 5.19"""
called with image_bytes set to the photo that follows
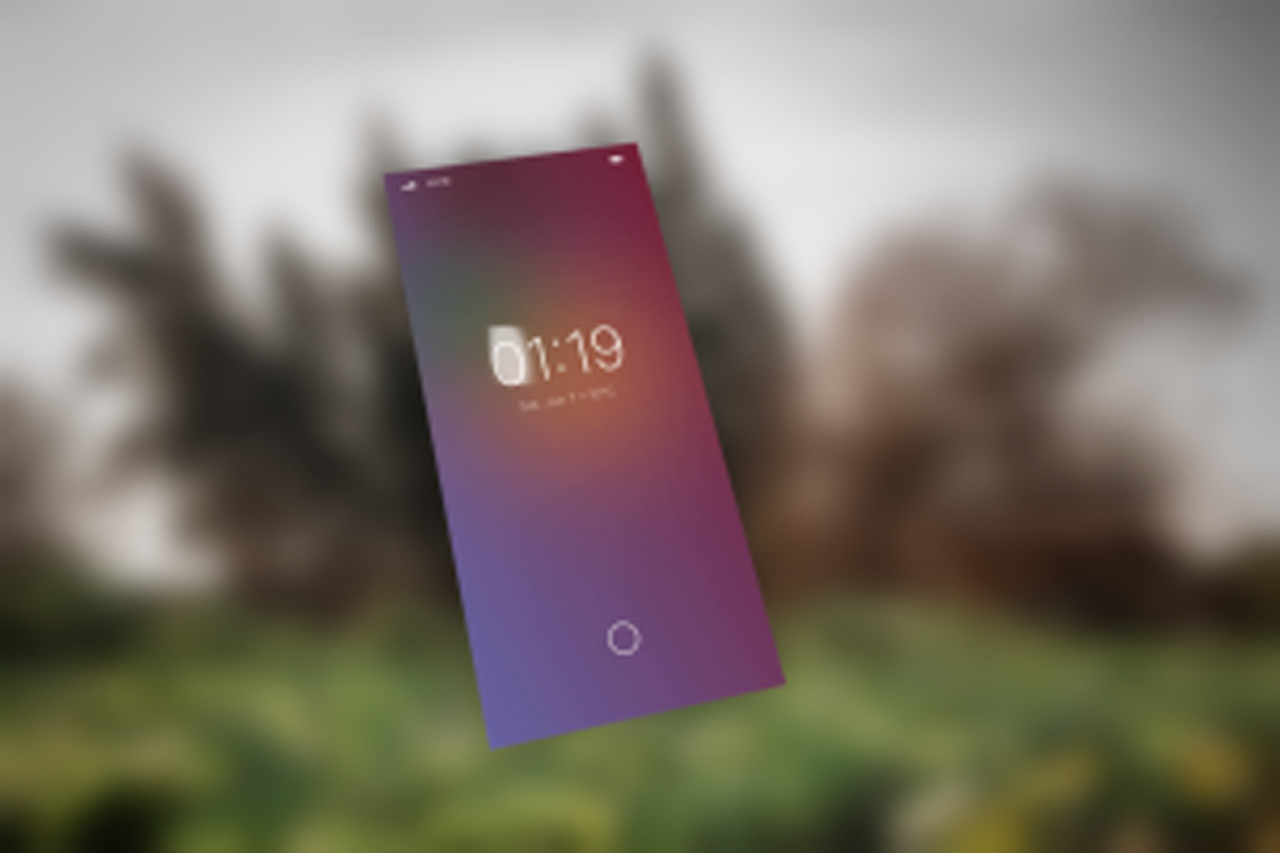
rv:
1.19
